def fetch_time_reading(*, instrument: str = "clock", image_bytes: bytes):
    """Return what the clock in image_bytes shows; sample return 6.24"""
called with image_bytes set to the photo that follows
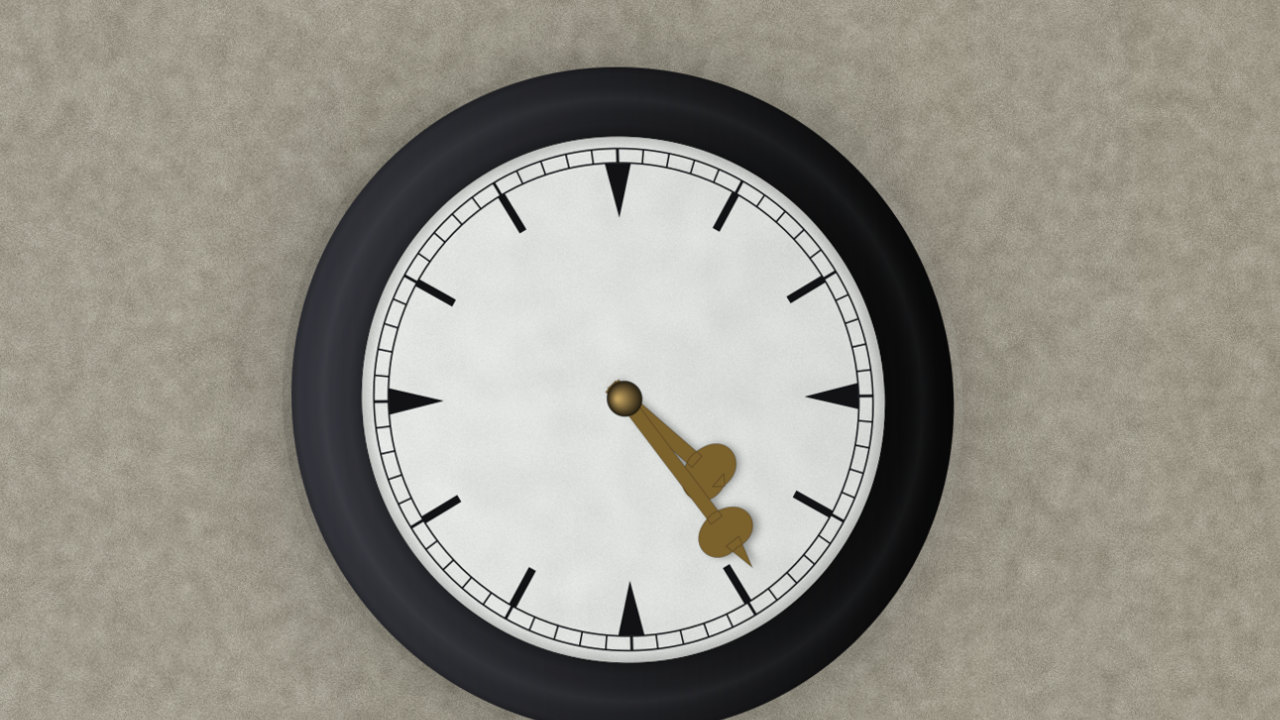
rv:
4.24
